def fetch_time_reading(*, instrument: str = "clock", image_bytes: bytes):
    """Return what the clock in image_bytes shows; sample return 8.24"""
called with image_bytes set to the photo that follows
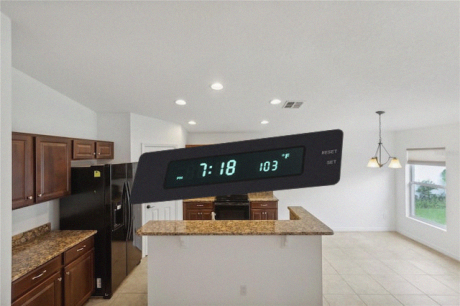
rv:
7.18
